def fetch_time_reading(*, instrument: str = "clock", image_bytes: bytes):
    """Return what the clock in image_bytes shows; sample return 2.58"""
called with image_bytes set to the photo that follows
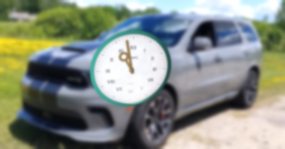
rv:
10.58
